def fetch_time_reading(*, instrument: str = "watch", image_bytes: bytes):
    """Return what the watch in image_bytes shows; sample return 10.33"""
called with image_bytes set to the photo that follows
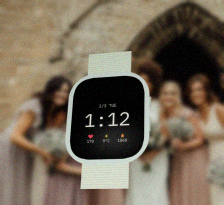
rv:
1.12
